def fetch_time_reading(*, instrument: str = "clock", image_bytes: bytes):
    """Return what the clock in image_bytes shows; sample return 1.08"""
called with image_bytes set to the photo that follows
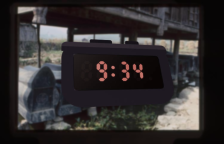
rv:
9.34
